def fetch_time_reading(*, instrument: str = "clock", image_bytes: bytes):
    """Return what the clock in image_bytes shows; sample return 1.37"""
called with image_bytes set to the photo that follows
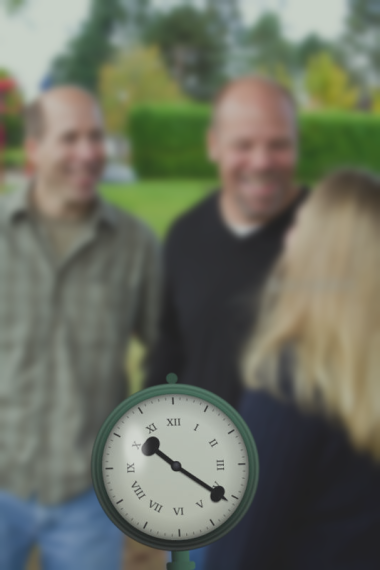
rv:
10.21
